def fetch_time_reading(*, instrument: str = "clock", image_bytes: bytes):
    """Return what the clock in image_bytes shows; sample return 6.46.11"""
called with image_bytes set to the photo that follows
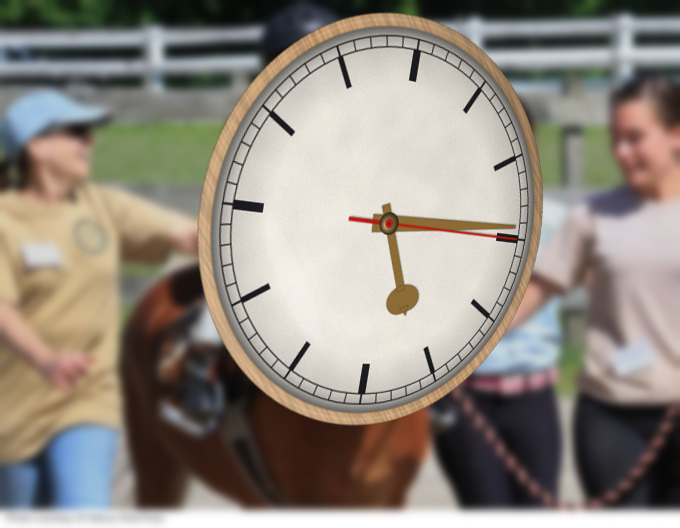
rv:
5.14.15
